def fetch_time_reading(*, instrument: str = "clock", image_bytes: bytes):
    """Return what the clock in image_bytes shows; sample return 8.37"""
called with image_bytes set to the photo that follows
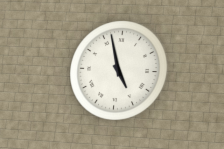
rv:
4.57
